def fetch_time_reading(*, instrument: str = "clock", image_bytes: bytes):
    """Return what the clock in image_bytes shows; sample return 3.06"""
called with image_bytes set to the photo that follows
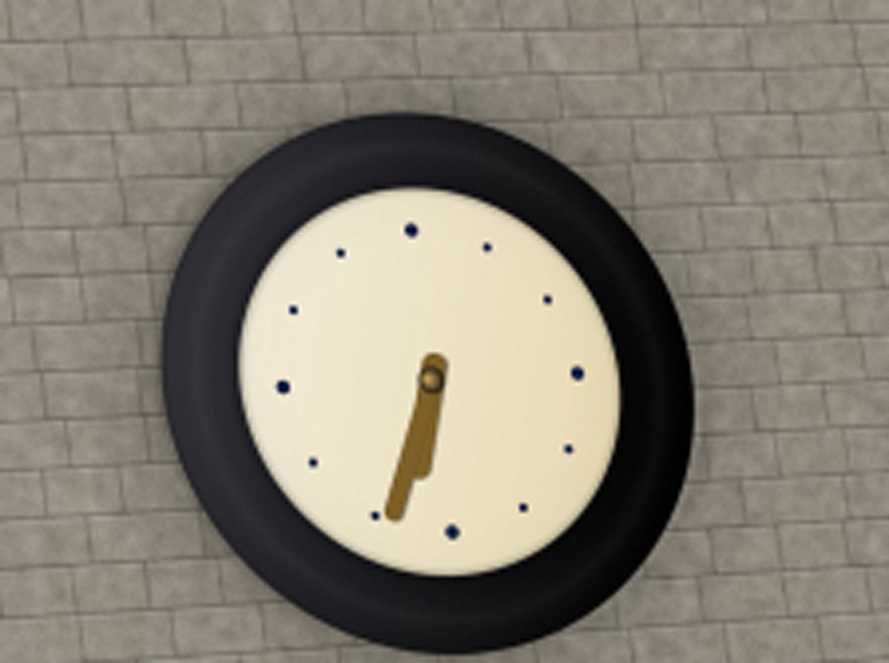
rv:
6.34
